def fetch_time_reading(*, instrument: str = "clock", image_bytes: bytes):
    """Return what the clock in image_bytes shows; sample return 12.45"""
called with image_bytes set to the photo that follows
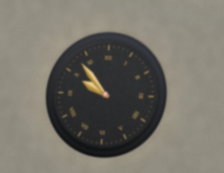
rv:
9.53
